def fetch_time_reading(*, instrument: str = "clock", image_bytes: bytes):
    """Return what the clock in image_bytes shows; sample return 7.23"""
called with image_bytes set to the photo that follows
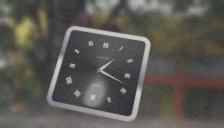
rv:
1.18
